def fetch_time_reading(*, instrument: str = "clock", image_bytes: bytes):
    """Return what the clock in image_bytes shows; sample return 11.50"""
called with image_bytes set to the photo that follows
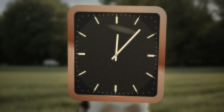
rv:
12.07
